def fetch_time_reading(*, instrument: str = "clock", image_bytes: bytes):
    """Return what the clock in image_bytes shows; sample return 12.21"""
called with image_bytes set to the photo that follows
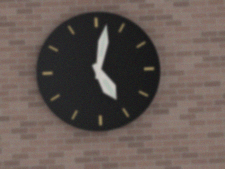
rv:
5.02
